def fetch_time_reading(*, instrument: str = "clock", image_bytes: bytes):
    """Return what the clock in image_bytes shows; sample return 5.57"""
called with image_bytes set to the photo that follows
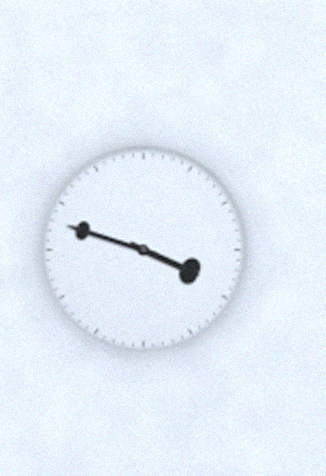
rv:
3.48
